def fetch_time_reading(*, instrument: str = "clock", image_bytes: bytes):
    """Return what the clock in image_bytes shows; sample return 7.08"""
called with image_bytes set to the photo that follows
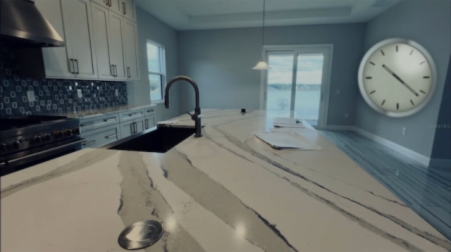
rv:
10.22
